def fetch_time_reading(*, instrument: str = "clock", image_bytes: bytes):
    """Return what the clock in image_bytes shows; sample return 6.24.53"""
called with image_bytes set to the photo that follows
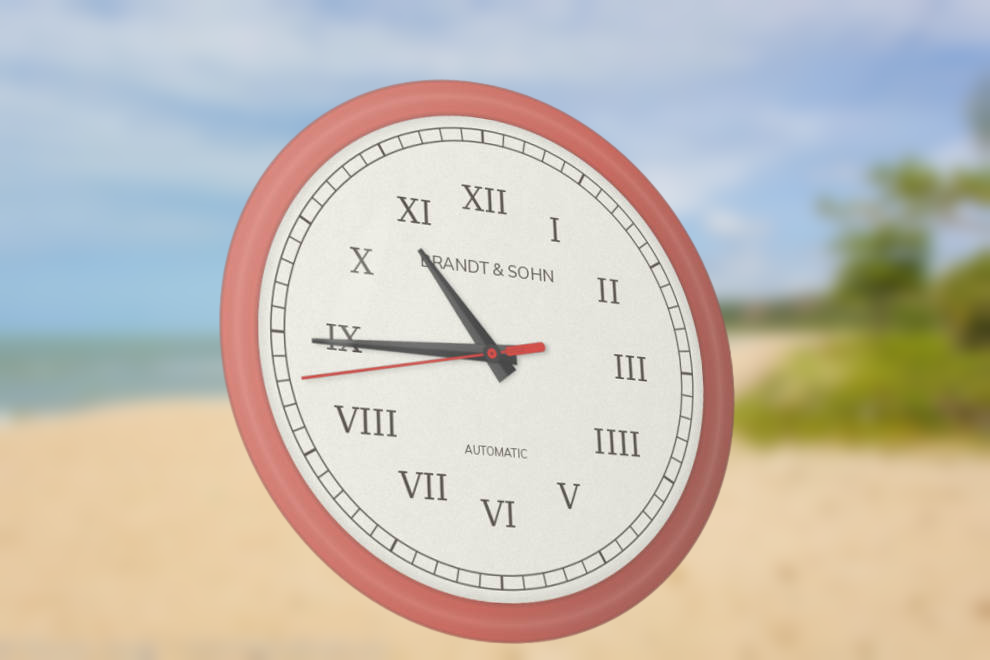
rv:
10.44.43
